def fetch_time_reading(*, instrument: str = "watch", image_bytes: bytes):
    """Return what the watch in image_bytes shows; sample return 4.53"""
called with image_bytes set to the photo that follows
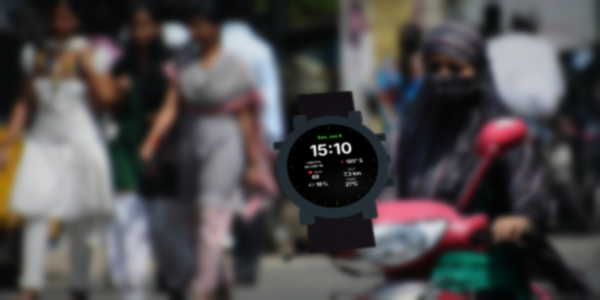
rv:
15.10
